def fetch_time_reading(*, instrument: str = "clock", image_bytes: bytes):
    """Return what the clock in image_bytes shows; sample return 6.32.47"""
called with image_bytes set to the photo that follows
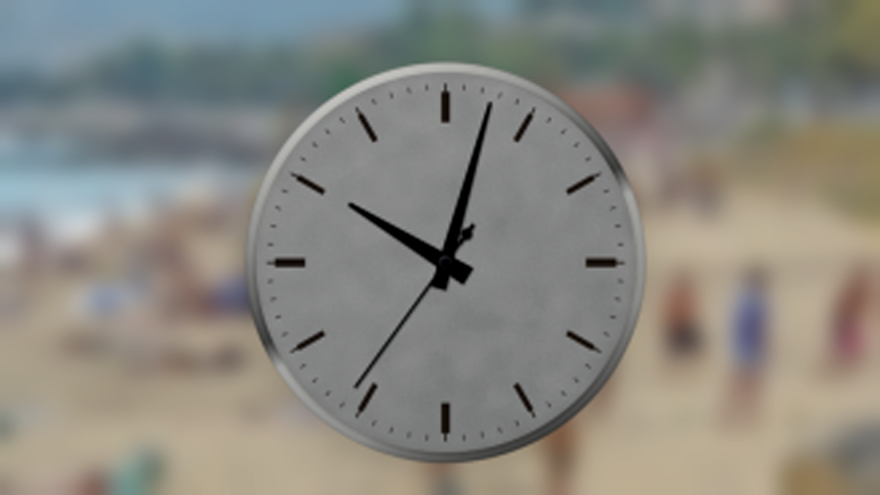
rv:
10.02.36
